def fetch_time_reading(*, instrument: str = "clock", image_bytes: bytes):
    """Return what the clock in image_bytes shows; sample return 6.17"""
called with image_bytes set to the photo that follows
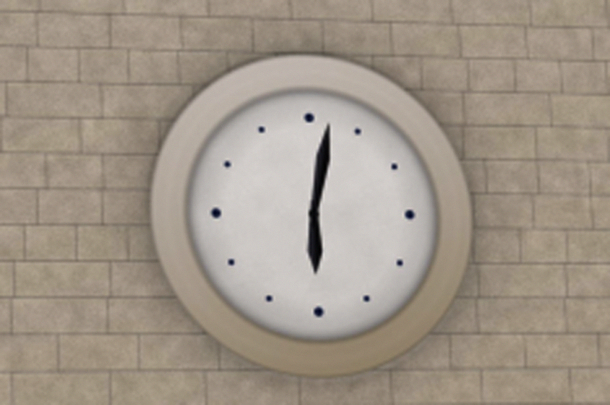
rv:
6.02
